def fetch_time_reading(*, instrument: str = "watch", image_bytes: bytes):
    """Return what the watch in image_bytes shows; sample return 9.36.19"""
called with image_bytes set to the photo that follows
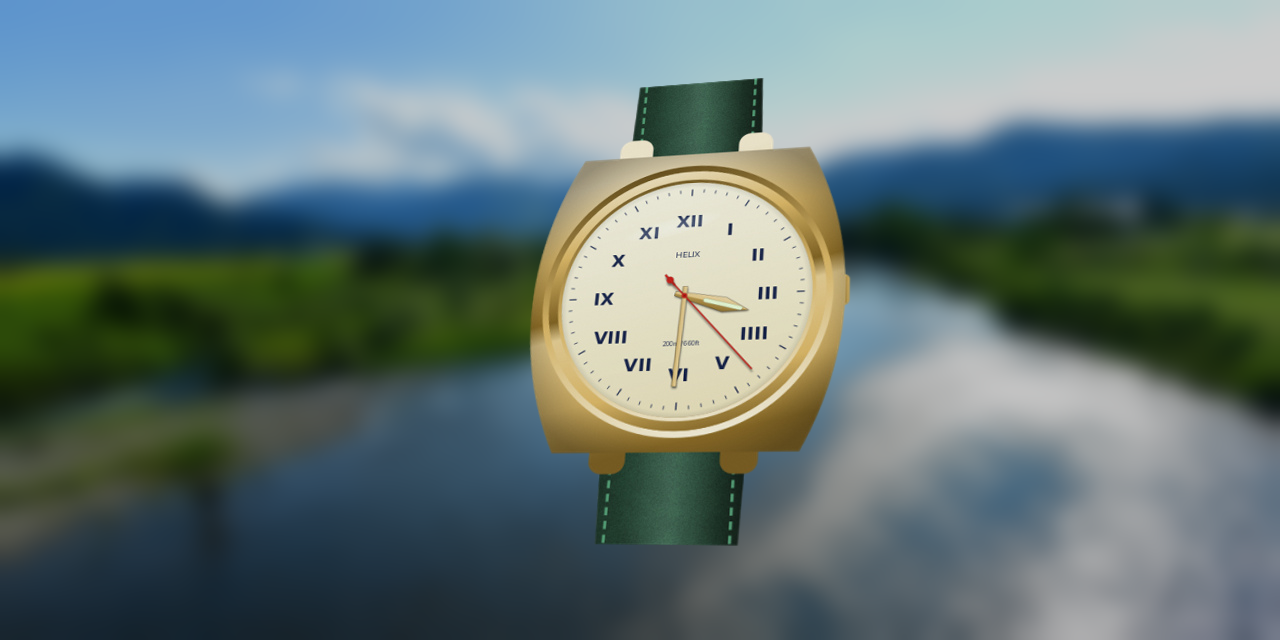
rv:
3.30.23
